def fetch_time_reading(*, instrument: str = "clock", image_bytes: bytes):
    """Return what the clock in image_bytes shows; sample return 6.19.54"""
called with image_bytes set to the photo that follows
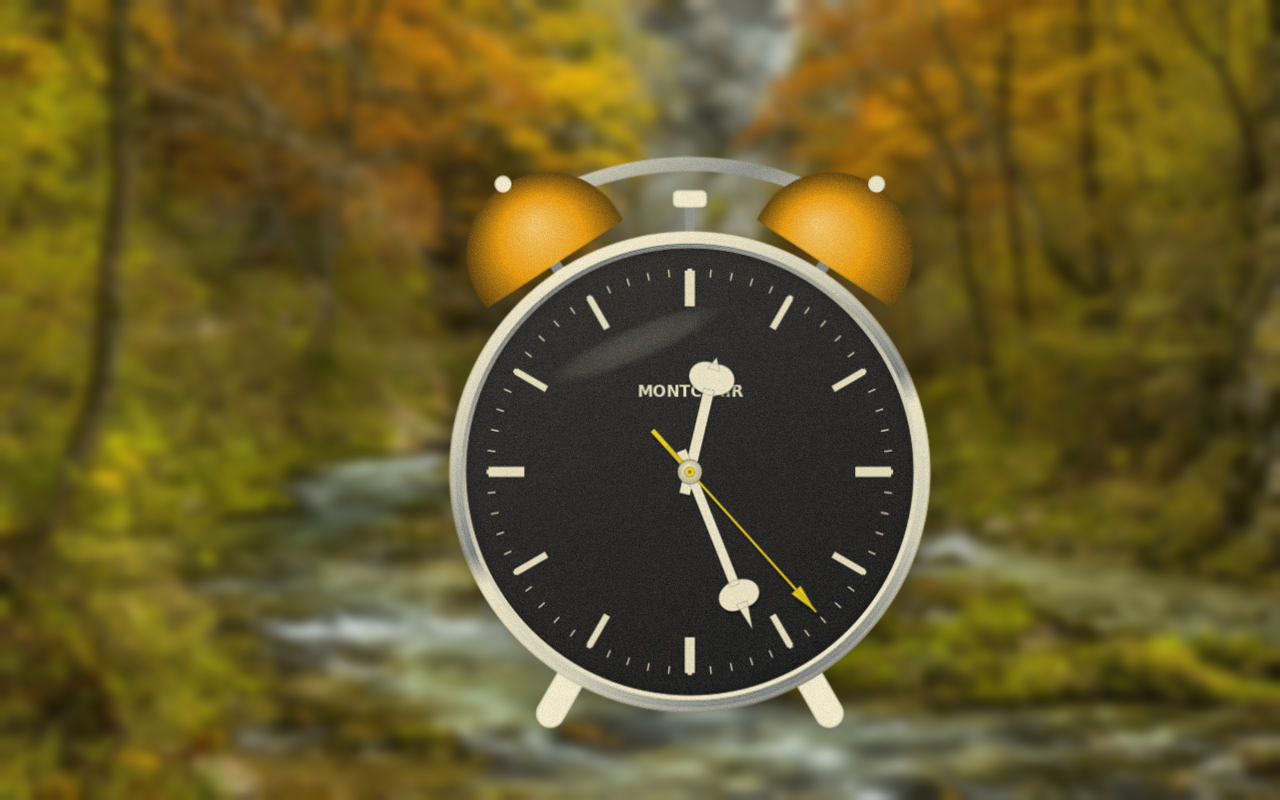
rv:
12.26.23
